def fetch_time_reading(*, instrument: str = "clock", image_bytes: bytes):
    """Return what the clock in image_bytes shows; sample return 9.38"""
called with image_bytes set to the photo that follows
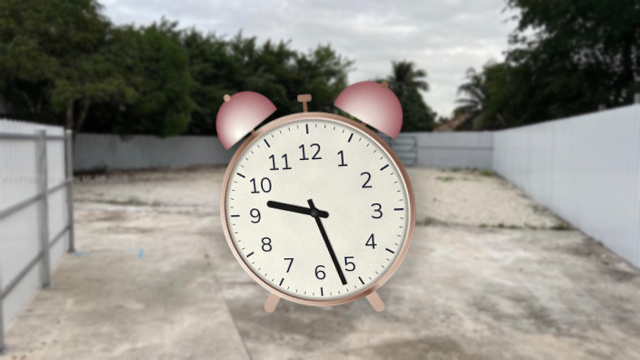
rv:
9.27
